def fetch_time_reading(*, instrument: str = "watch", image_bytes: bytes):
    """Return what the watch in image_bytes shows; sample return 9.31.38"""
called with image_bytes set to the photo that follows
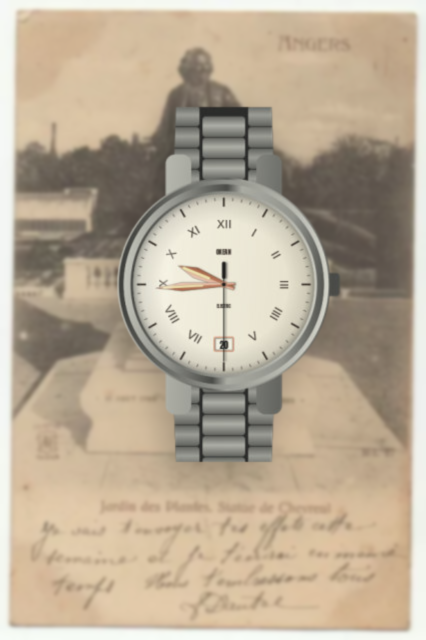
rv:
9.44.30
